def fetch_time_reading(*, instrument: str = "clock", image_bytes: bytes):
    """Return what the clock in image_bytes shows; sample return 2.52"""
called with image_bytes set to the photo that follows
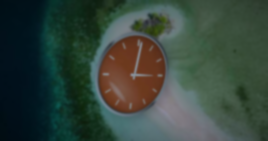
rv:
3.01
